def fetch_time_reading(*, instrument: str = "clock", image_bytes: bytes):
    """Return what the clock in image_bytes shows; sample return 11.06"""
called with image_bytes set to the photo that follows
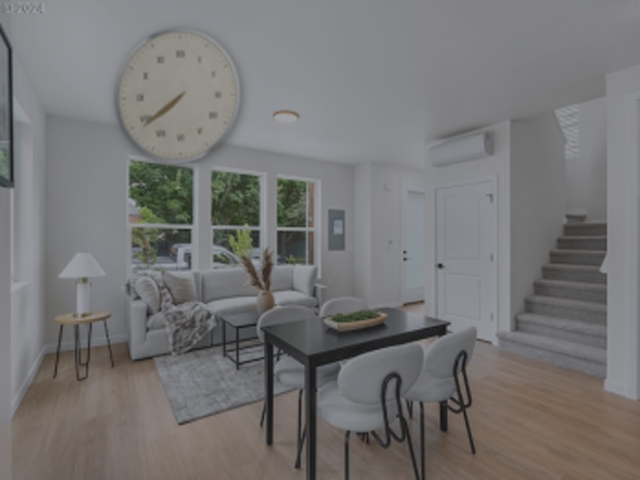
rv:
7.39
